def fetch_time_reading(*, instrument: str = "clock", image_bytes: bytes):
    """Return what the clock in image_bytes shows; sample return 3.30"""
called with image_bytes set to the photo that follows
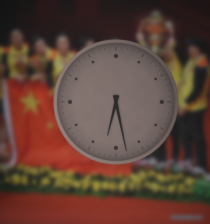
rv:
6.28
